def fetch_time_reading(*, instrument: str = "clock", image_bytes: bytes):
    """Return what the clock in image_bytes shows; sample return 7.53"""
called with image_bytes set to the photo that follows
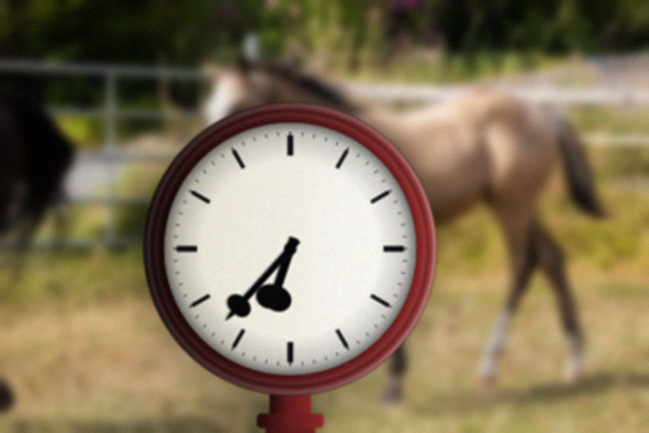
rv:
6.37
